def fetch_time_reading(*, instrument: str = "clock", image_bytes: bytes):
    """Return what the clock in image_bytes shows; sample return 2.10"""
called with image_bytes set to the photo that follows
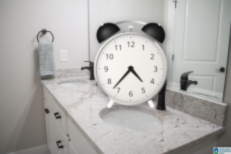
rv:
4.37
